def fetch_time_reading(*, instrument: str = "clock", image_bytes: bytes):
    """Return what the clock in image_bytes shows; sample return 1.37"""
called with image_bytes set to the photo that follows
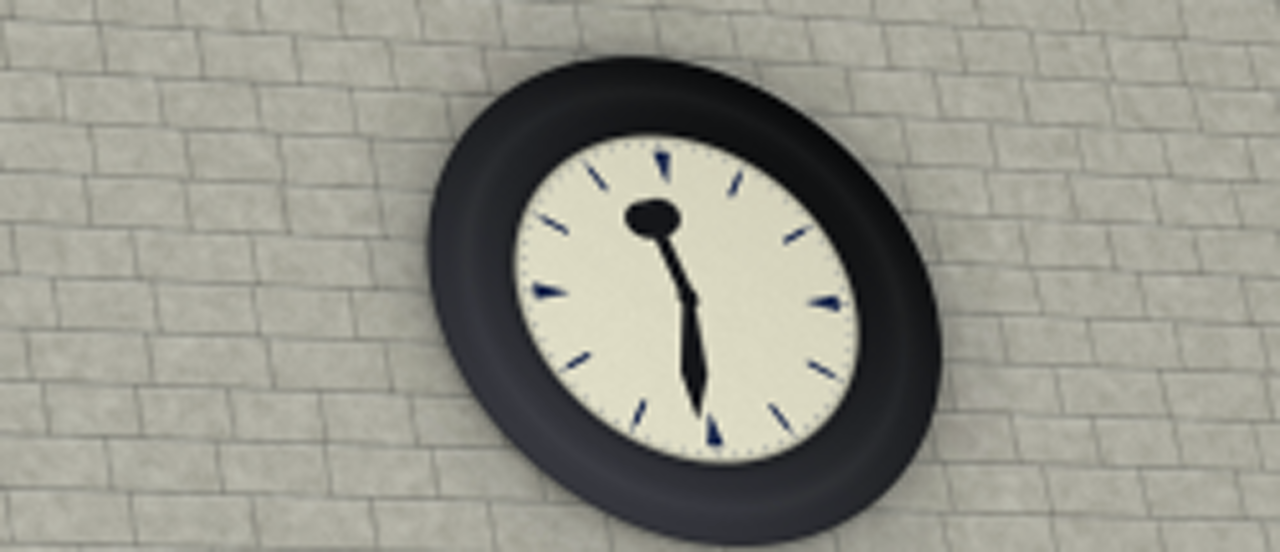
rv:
11.31
